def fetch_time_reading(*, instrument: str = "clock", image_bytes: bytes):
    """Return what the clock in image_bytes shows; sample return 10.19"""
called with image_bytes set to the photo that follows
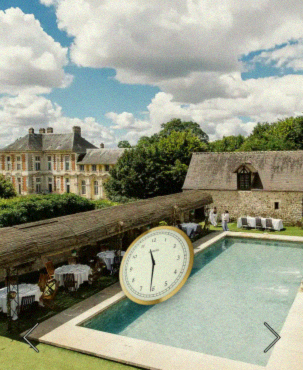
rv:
11.31
